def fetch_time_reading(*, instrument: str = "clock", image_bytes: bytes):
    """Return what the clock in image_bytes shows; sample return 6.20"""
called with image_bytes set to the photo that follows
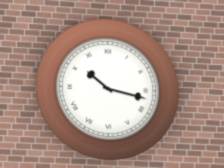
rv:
10.17
